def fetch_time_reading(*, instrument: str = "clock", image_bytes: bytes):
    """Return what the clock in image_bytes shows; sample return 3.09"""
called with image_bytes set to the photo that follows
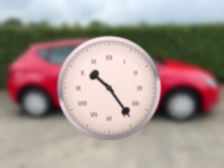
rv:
10.24
